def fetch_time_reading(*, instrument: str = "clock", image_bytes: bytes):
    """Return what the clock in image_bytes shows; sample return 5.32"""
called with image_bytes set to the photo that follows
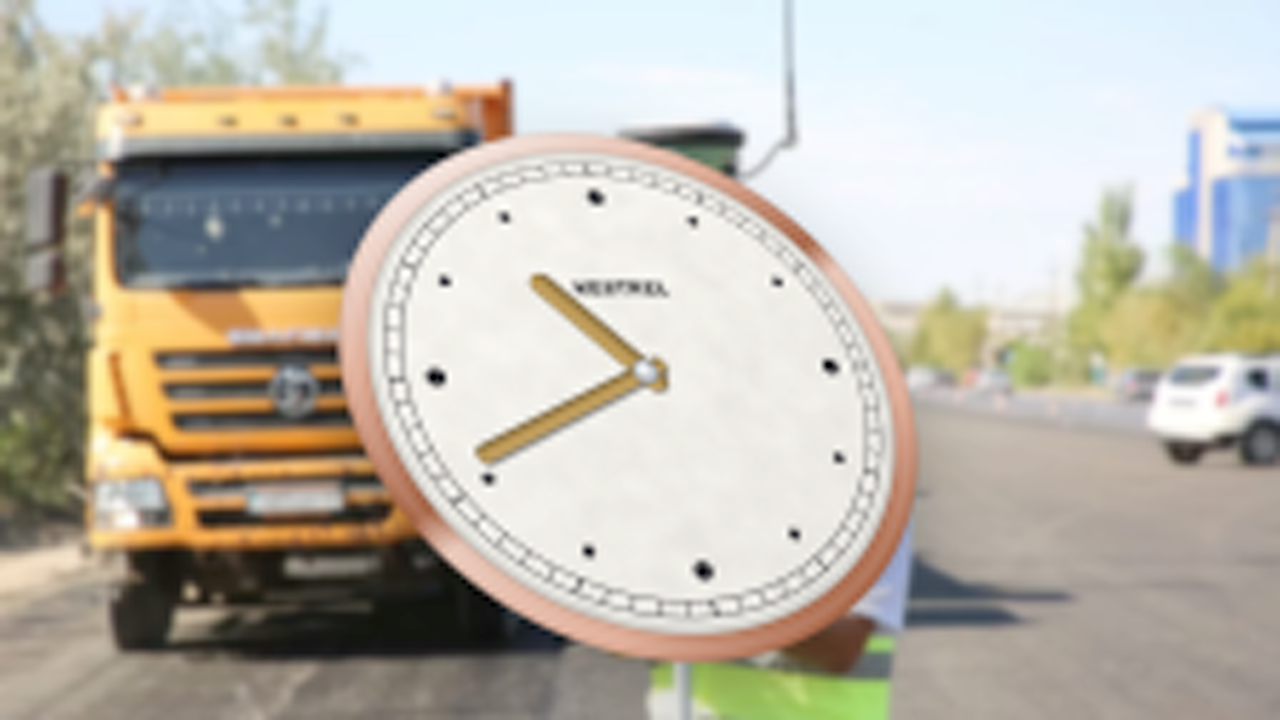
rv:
10.41
